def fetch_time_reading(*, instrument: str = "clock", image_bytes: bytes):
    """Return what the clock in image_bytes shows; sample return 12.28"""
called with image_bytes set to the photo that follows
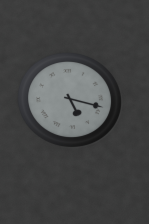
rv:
5.18
